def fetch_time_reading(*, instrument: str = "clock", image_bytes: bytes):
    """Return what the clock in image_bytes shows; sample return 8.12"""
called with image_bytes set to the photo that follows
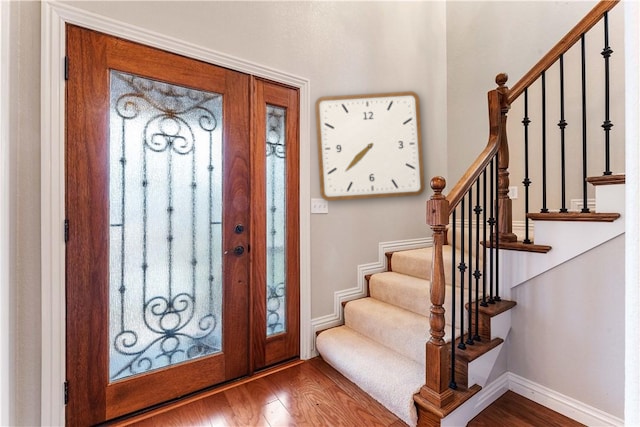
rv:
7.38
